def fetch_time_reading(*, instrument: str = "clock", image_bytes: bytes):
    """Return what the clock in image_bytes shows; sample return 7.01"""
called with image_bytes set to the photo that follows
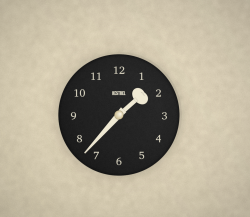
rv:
1.37
